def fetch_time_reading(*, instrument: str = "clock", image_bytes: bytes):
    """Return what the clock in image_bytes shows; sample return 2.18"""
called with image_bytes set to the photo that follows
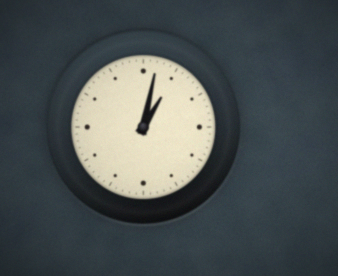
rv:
1.02
